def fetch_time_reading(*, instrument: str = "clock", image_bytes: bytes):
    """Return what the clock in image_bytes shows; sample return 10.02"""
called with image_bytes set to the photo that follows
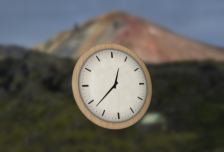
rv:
12.38
